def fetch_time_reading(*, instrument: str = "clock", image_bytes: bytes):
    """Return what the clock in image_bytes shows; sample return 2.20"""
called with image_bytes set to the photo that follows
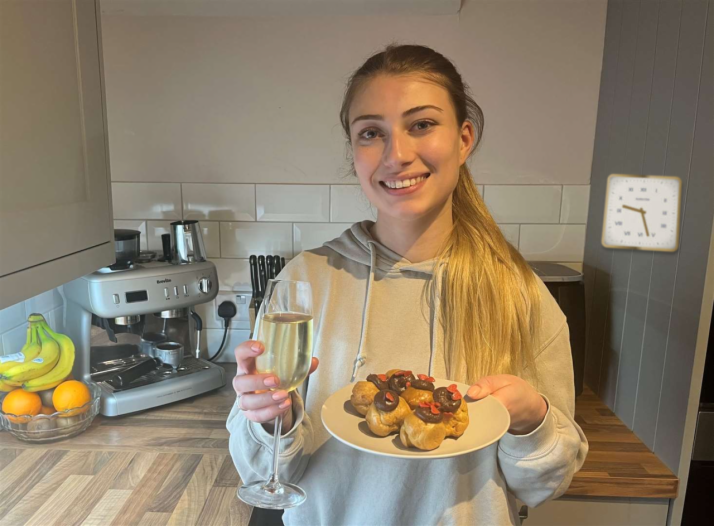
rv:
9.27
